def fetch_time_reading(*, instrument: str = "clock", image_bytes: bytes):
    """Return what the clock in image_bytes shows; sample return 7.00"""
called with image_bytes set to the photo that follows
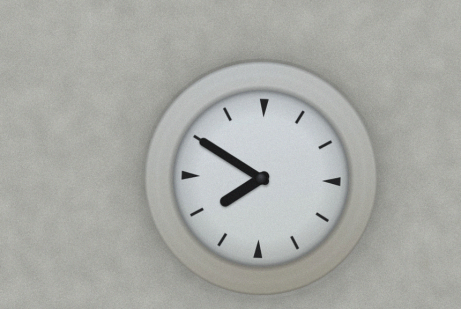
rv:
7.50
